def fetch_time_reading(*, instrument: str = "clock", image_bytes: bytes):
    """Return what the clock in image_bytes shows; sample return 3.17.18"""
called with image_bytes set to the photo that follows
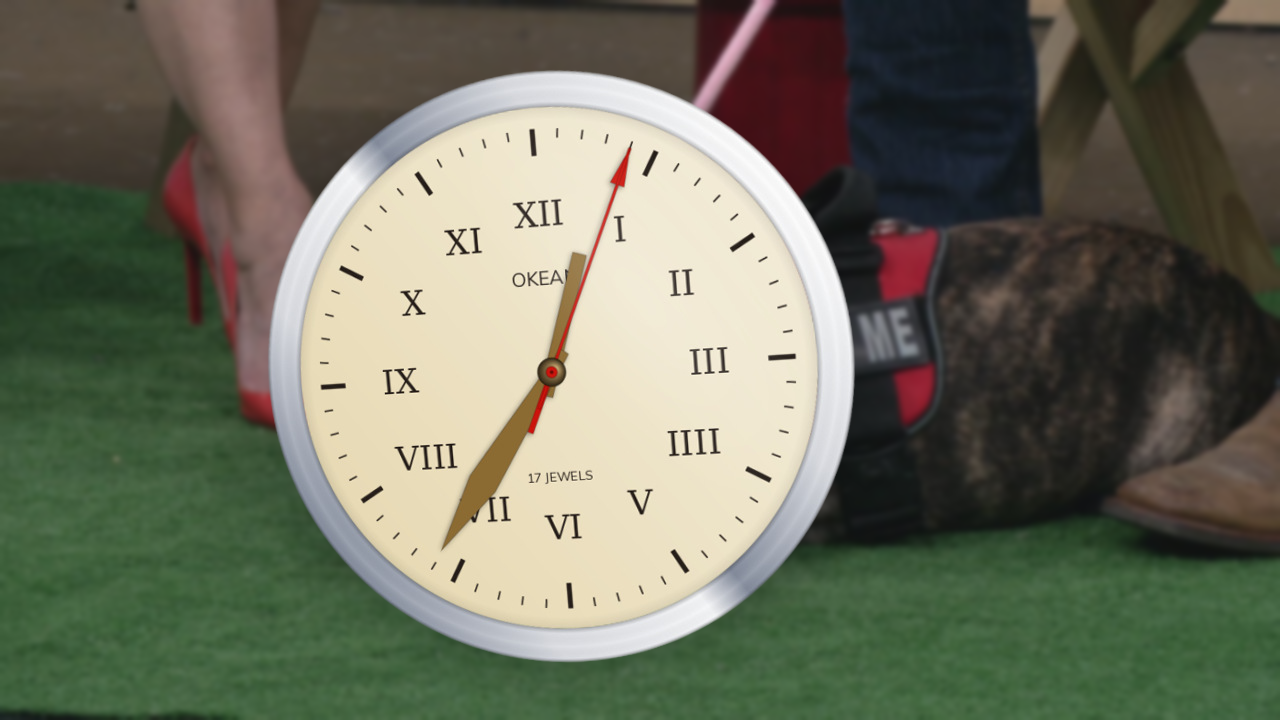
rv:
12.36.04
